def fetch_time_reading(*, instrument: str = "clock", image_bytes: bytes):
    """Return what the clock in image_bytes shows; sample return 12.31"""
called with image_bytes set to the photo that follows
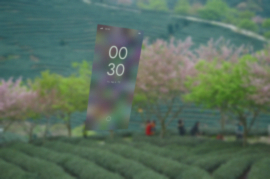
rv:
0.30
